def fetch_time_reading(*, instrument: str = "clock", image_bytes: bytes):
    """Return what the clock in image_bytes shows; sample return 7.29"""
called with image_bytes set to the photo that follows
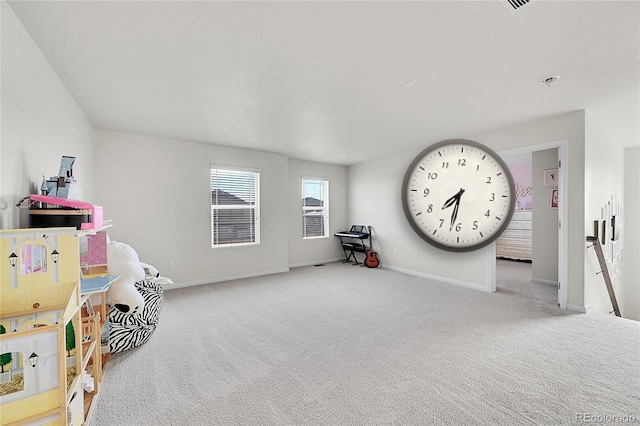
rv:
7.32
